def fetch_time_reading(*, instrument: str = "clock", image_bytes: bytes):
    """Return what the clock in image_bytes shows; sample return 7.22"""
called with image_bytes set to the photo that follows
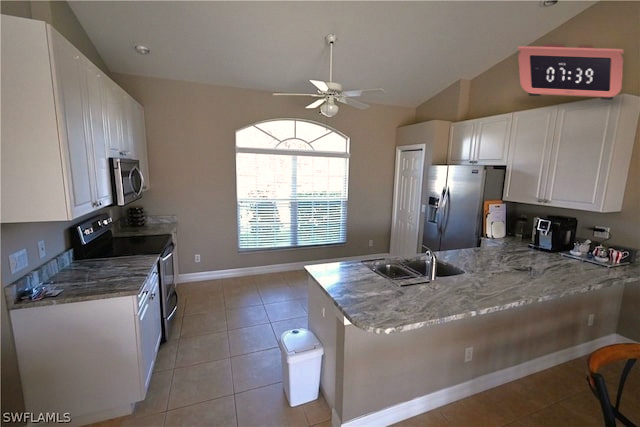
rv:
7.39
